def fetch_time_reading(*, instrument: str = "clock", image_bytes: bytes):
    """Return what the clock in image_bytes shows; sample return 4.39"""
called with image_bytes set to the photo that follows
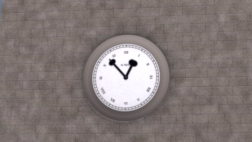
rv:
12.53
